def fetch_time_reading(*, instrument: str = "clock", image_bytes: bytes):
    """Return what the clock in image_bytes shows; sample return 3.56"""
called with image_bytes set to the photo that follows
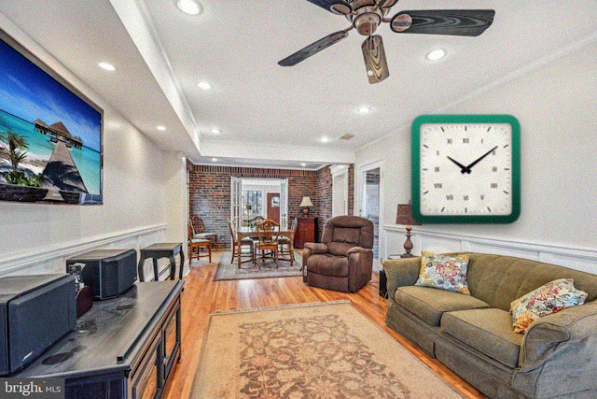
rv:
10.09
